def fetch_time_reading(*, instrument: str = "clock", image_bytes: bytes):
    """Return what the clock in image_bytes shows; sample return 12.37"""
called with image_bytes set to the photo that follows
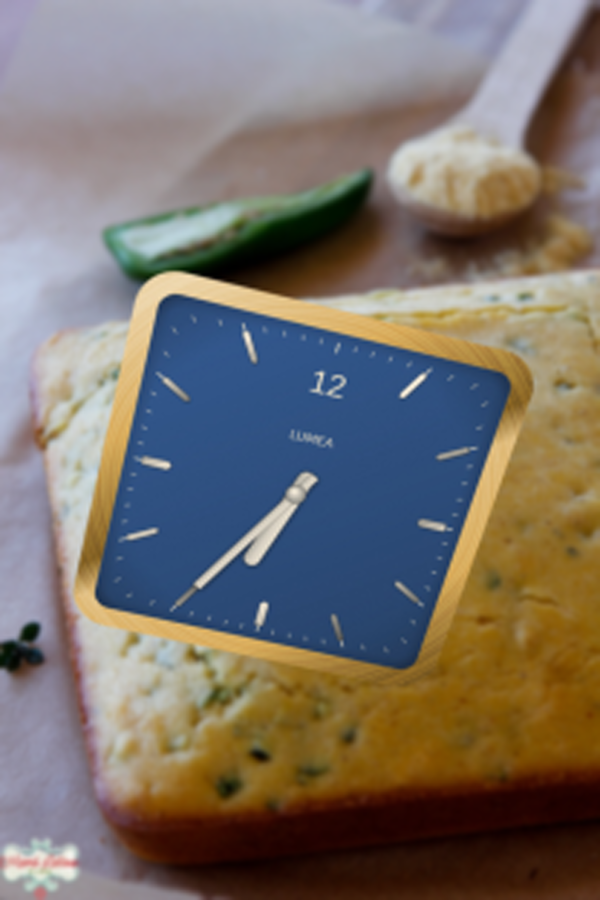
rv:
6.35
